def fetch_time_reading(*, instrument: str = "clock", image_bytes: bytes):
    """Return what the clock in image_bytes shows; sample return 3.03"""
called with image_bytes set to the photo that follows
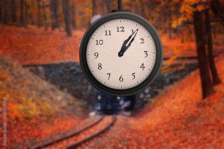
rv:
1.06
